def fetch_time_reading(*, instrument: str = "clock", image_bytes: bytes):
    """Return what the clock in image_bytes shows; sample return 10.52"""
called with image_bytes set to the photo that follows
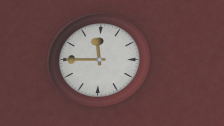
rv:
11.45
